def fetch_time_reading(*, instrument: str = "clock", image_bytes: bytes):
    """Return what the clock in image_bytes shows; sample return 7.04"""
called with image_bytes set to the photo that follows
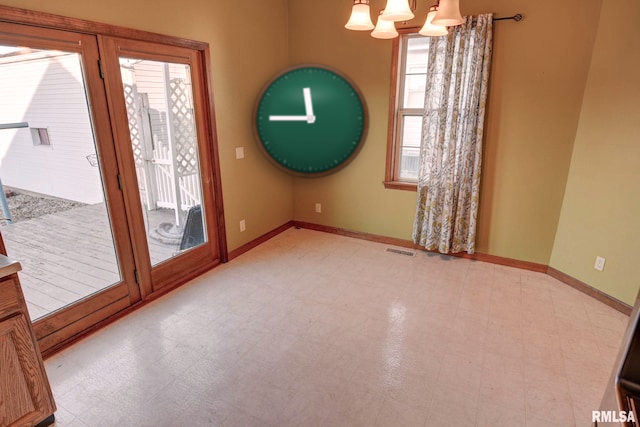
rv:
11.45
